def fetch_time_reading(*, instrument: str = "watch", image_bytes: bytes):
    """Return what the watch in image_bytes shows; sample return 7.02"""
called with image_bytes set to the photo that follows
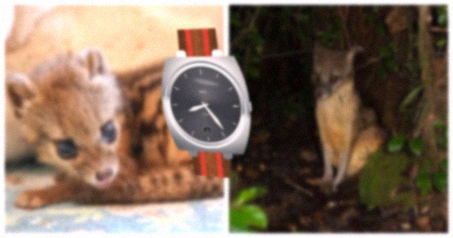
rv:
8.24
